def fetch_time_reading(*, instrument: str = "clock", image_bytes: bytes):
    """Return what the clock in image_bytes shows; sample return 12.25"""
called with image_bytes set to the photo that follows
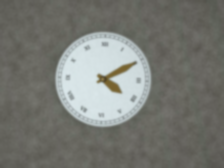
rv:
4.10
